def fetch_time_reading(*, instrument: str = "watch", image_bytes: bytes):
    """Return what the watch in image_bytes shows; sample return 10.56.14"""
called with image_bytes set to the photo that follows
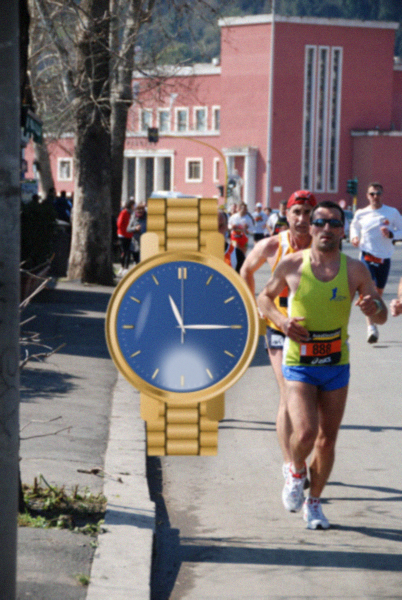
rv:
11.15.00
